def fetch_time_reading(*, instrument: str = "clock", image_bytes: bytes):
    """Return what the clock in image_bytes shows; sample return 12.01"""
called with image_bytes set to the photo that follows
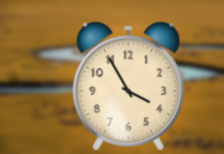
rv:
3.55
